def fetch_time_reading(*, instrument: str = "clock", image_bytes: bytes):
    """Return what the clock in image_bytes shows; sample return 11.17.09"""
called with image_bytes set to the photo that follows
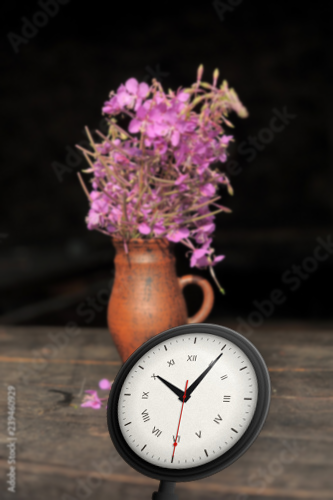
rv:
10.05.30
